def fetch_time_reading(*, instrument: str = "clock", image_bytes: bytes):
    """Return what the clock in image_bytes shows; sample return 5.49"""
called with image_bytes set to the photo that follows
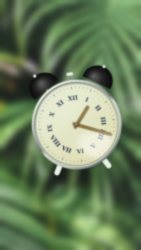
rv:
1.19
